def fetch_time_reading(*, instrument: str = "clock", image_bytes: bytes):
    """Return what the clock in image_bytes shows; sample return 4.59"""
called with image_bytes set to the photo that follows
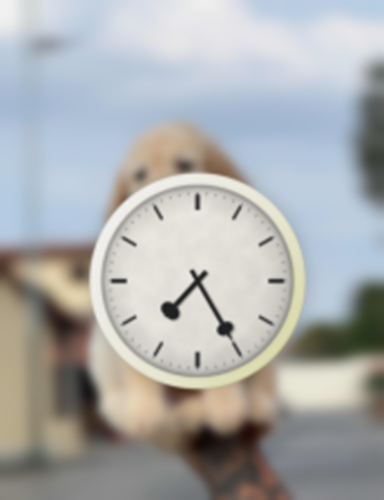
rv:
7.25
